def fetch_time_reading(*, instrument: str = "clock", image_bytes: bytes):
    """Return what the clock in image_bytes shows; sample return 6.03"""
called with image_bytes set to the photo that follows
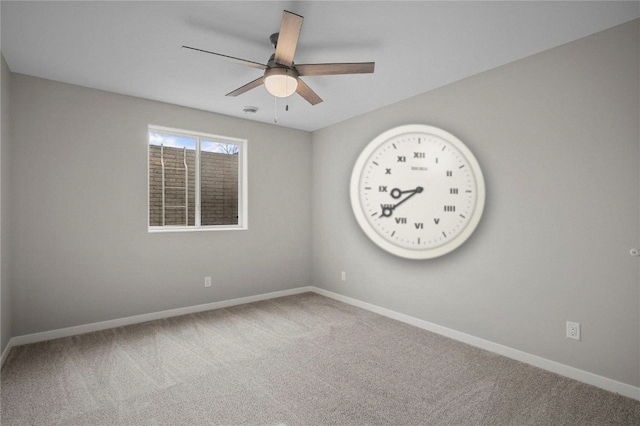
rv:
8.39
